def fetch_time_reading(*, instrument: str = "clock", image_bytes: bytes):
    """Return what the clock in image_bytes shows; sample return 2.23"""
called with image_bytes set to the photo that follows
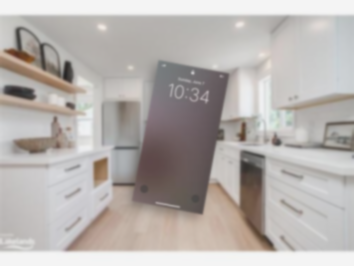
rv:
10.34
